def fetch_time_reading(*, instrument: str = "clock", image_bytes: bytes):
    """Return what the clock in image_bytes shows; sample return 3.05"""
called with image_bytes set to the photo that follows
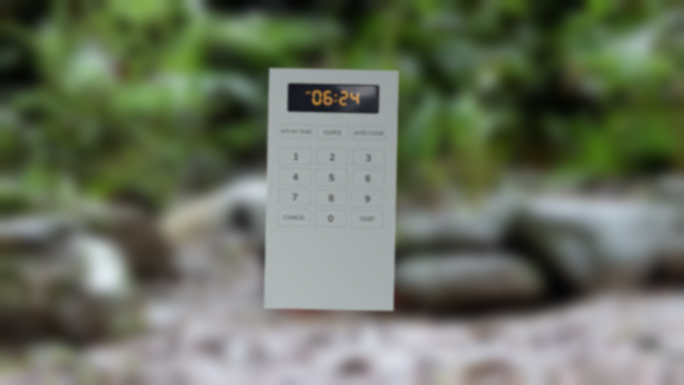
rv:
6.24
